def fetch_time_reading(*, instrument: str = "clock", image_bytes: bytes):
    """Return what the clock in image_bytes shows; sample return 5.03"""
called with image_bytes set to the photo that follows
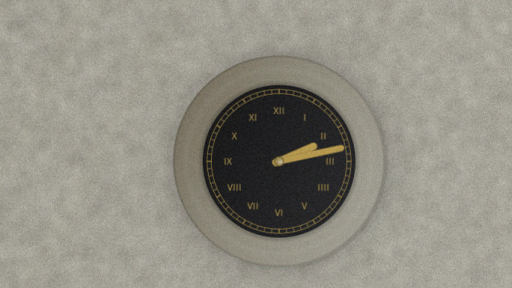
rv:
2.13
